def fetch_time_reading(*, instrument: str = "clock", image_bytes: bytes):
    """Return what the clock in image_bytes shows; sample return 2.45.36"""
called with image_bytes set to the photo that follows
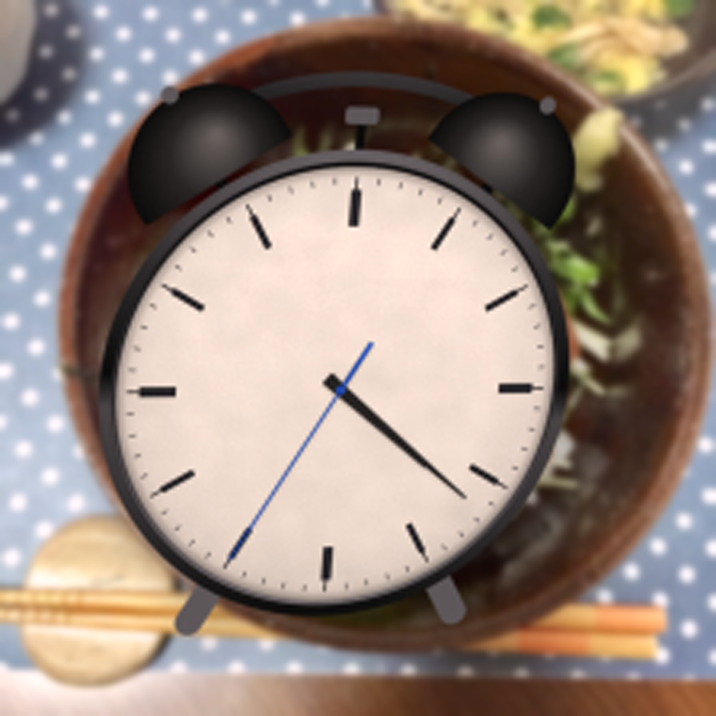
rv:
4.21.35
